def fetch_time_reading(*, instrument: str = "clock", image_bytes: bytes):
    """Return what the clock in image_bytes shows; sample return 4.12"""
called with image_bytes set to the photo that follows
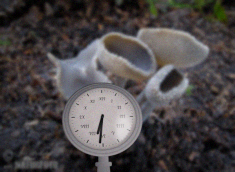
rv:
6.31
